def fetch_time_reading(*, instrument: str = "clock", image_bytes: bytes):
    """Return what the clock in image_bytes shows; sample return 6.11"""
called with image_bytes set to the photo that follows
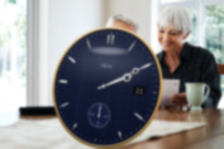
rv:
2.10
